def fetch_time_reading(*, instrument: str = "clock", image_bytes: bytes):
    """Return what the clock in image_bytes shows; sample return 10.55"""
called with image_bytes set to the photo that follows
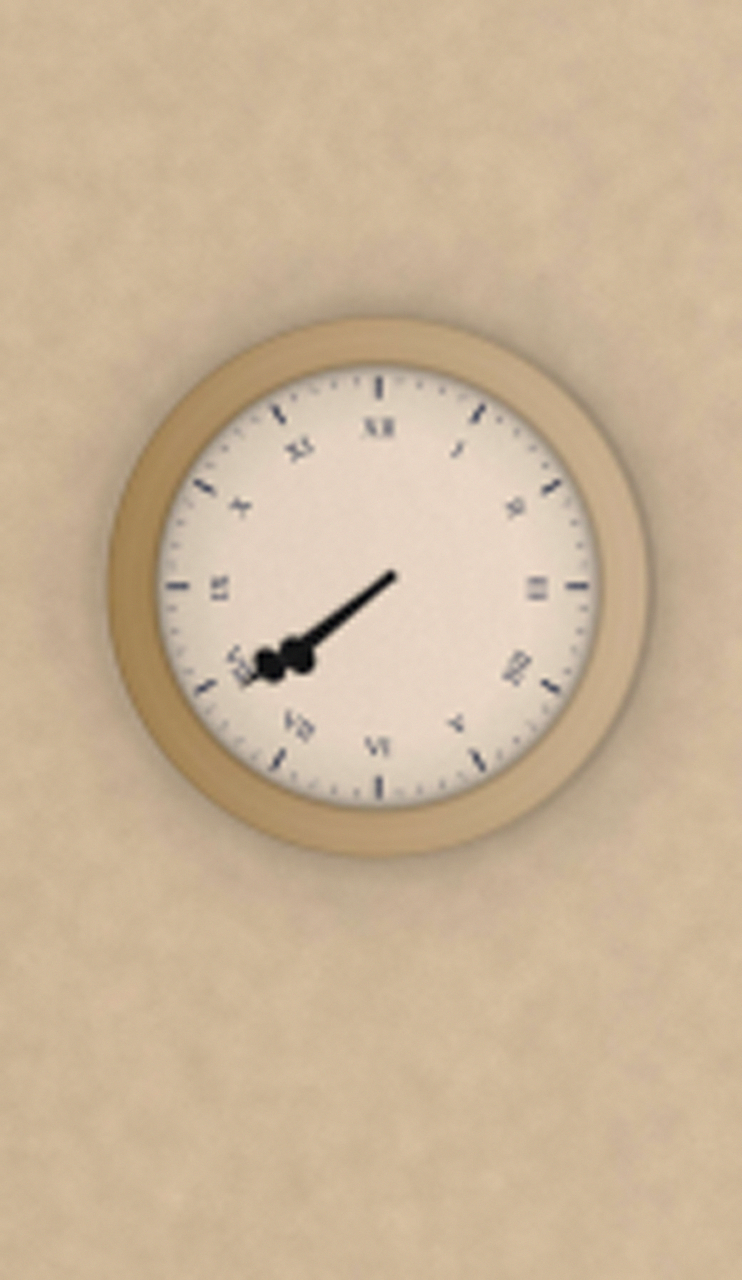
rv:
7.39
